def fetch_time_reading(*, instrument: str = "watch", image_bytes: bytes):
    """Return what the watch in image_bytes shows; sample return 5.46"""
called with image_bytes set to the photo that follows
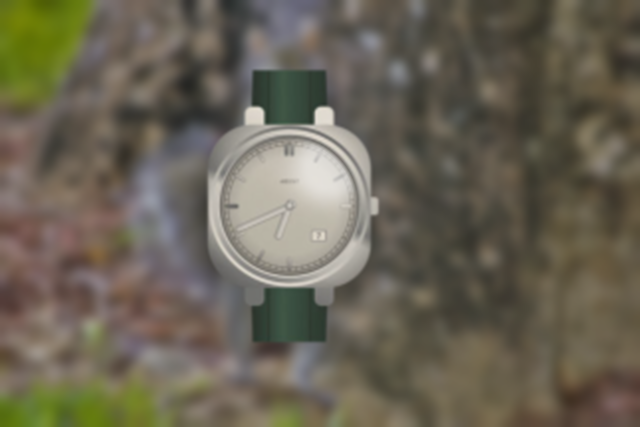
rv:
6.41
